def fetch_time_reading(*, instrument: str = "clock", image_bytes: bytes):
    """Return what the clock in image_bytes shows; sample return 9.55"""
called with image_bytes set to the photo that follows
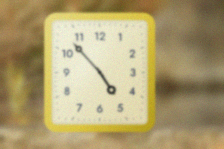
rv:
4.53
